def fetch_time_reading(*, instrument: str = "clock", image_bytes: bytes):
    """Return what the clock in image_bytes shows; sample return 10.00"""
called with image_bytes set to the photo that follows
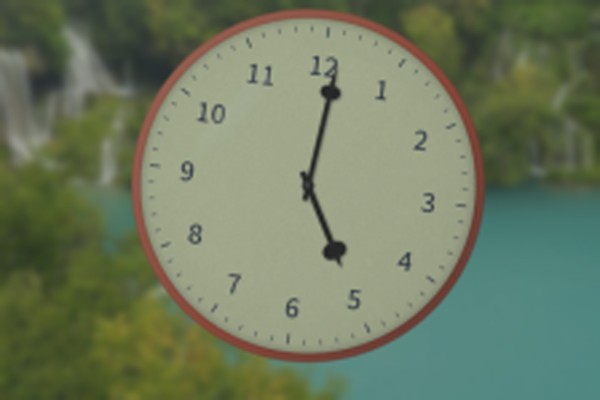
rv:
5.01
